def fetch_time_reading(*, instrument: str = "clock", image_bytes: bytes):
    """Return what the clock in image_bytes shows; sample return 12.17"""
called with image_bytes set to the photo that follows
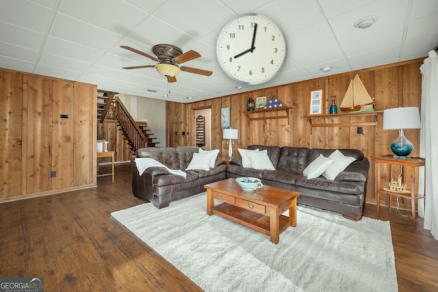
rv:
8.01
